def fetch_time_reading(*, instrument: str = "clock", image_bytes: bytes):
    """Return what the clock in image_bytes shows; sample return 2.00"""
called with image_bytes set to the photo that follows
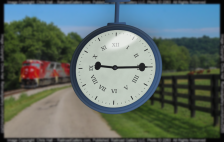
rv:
9.15
